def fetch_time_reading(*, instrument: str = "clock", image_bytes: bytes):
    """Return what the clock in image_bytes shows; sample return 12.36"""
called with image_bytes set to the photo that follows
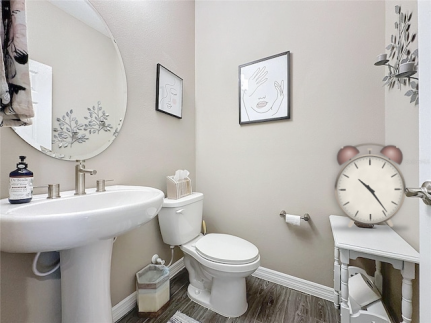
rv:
10.24
